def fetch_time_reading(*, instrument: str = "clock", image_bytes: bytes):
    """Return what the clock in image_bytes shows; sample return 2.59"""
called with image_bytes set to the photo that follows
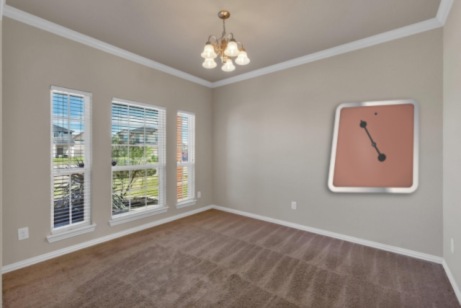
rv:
4.55
